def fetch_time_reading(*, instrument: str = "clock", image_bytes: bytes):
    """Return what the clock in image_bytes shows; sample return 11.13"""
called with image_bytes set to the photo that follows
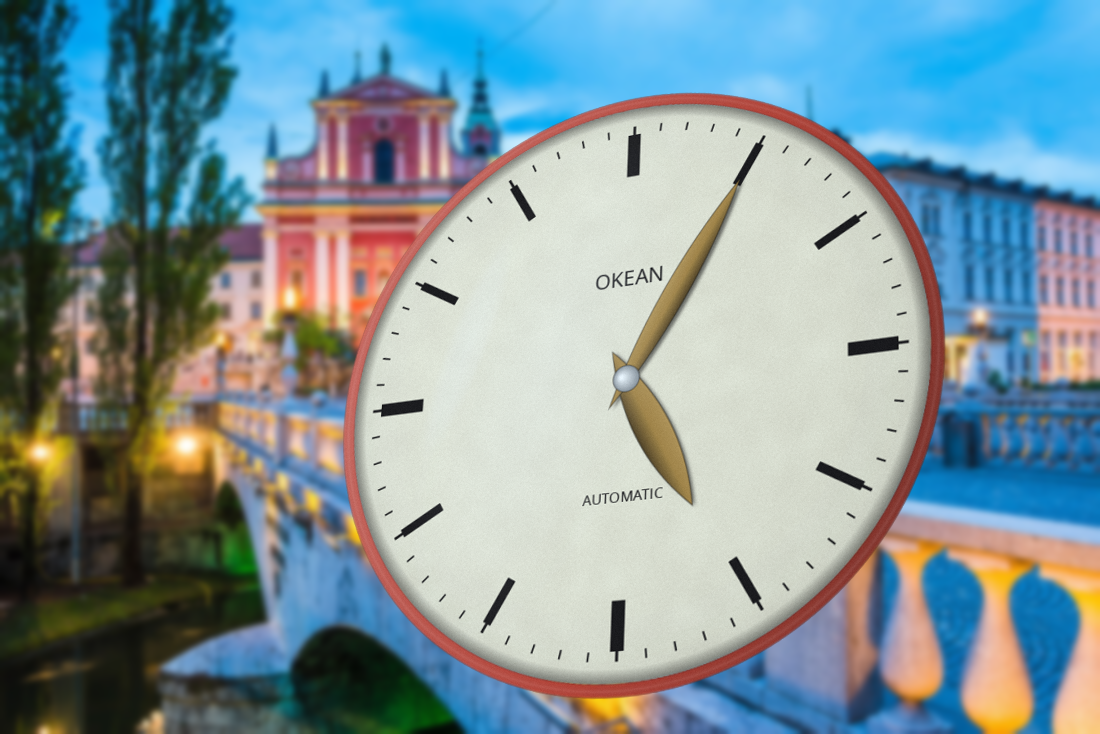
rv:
5.05
